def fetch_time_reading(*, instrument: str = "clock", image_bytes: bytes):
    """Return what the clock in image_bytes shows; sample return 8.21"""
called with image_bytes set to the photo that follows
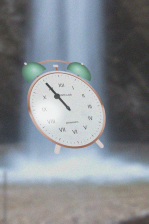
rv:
10.55
